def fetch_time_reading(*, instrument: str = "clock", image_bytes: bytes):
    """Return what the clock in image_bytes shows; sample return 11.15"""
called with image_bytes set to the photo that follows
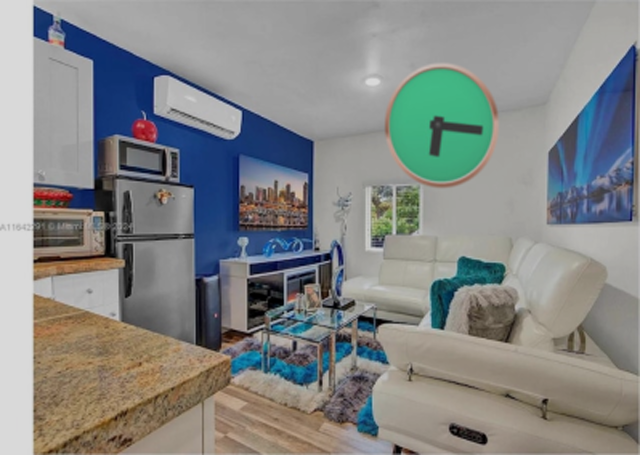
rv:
6.16
